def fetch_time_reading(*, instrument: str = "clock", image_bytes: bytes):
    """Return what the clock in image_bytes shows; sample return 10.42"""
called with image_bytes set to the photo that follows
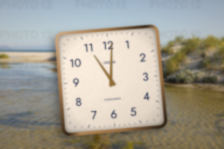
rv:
11.01
